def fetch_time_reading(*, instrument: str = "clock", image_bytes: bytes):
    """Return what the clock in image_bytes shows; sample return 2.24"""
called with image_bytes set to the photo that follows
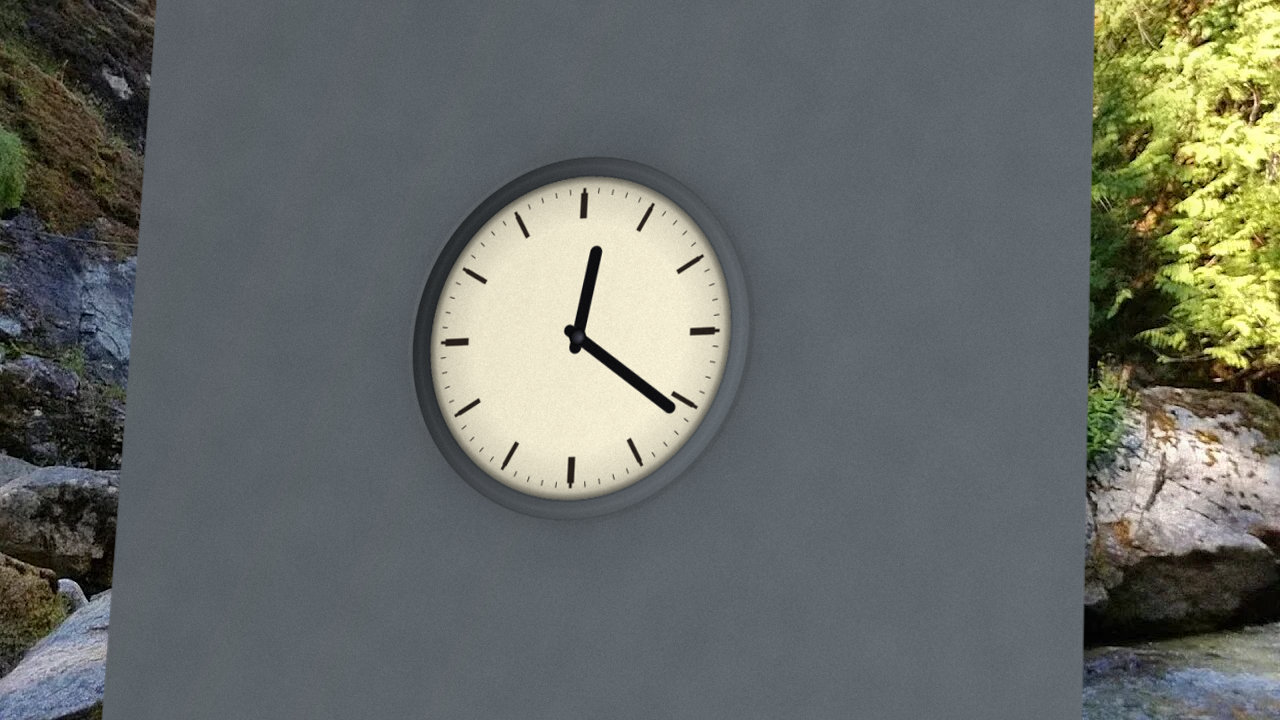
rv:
12.21
